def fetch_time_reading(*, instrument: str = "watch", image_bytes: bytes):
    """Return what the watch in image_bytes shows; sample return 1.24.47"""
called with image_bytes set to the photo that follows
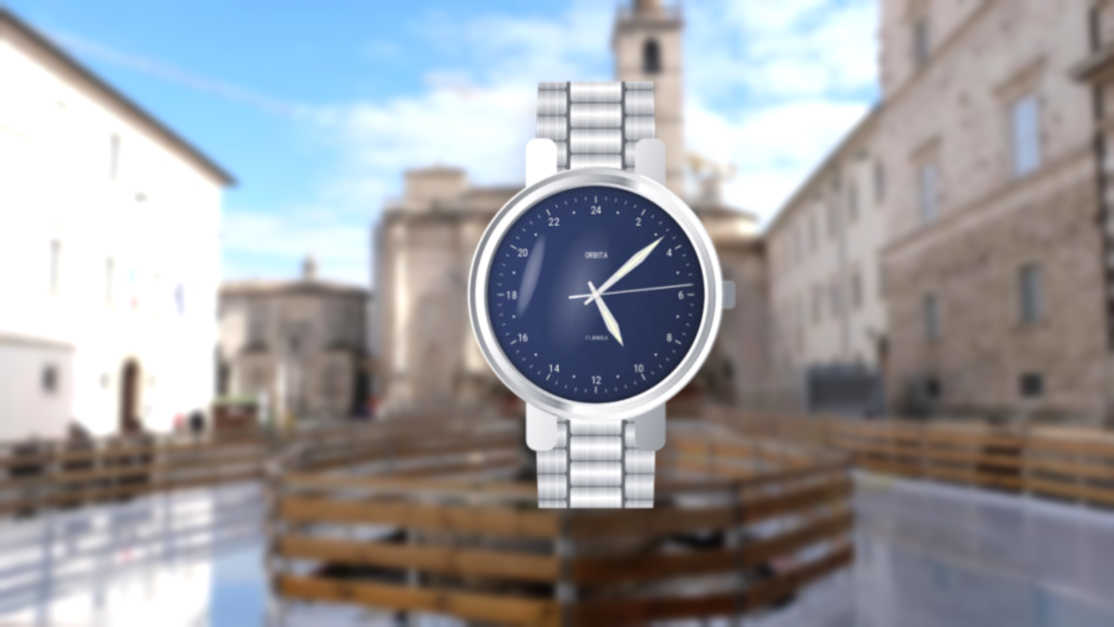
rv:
10.08.14
